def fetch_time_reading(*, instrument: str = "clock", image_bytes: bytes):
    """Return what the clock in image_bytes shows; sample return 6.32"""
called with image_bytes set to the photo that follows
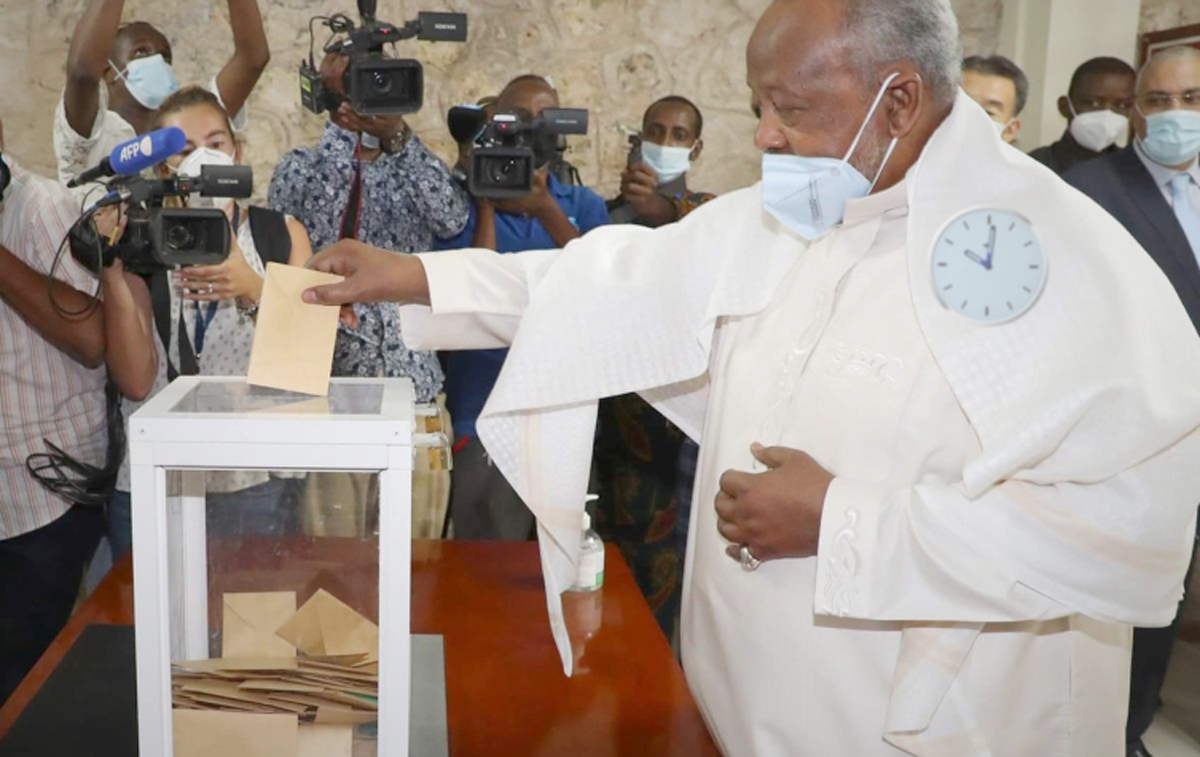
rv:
10.01
